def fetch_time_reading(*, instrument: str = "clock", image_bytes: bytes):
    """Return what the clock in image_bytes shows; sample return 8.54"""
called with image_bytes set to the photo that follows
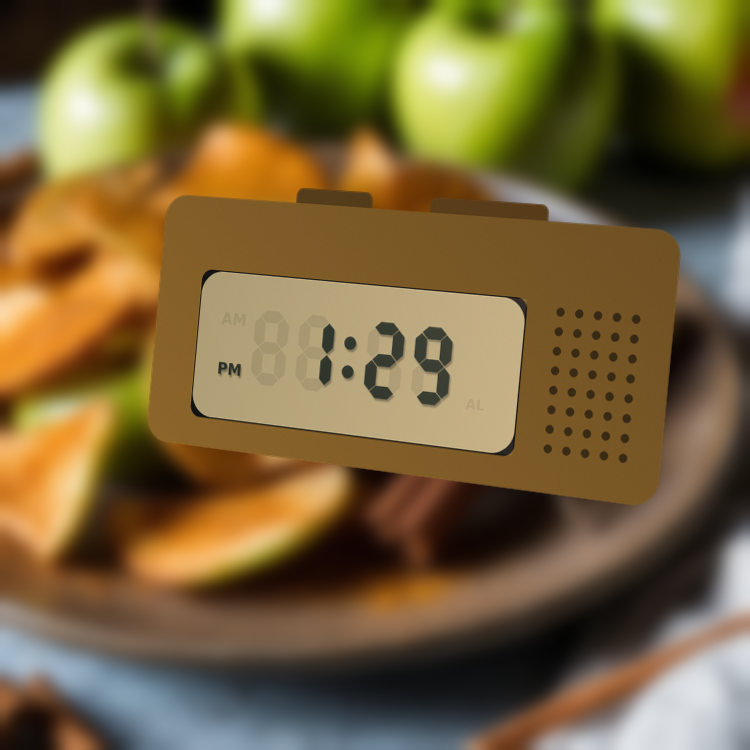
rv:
1.29
